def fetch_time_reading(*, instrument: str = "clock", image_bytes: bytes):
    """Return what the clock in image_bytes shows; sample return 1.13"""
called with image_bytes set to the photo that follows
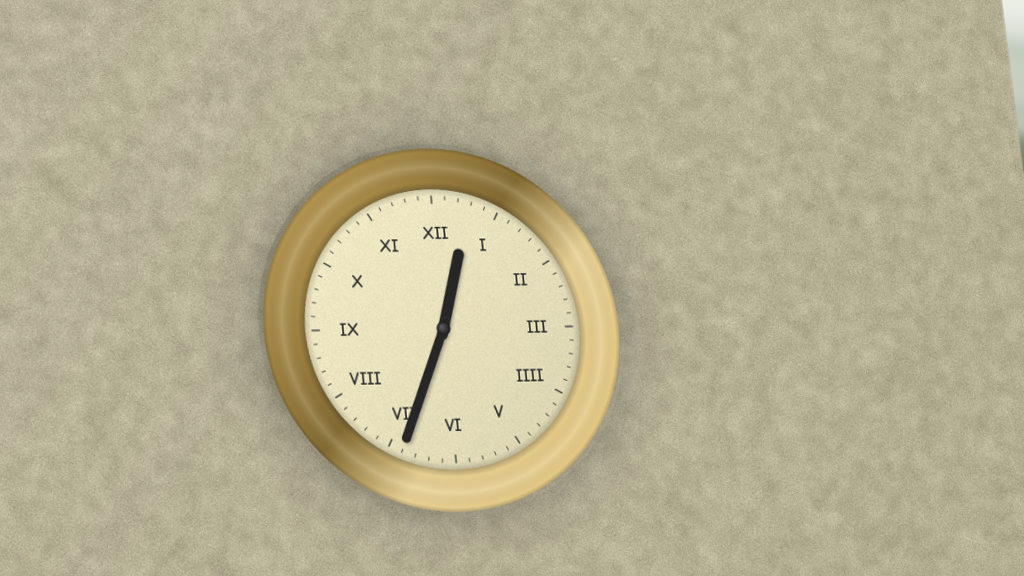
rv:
12.34
